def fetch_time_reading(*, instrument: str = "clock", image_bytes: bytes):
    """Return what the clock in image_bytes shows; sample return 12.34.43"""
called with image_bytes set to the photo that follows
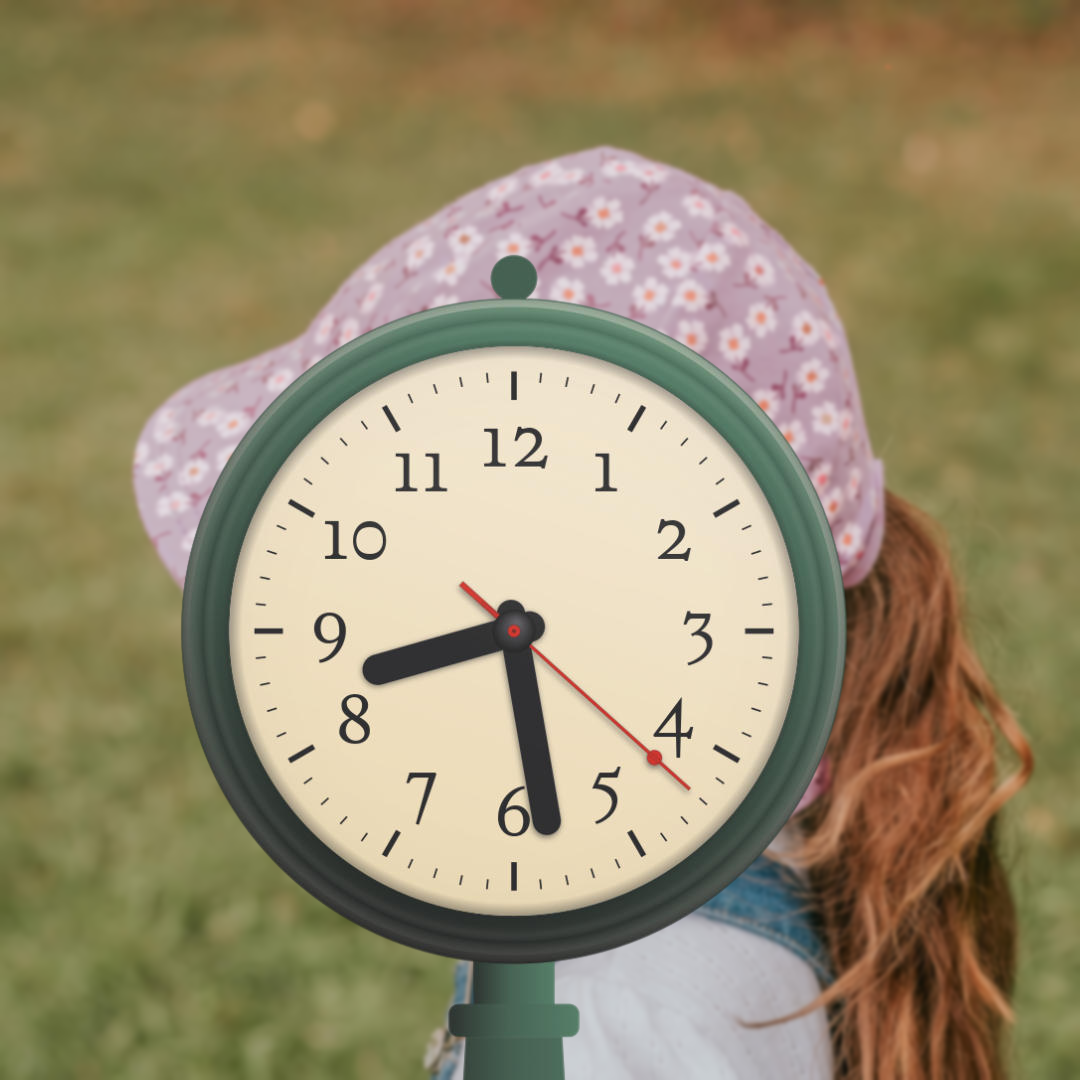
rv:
8.28.22
